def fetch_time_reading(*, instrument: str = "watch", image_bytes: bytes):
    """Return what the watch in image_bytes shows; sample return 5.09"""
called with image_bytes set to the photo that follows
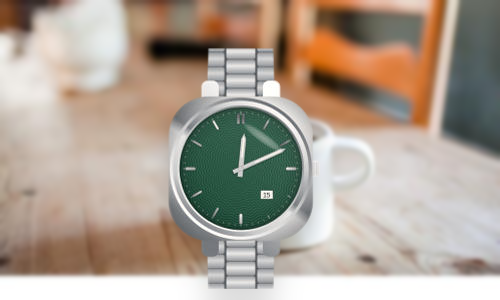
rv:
12.11
